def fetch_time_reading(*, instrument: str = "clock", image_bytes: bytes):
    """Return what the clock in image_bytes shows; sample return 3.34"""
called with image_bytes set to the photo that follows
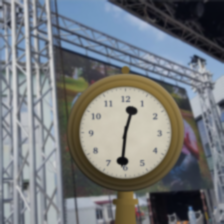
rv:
12.31
